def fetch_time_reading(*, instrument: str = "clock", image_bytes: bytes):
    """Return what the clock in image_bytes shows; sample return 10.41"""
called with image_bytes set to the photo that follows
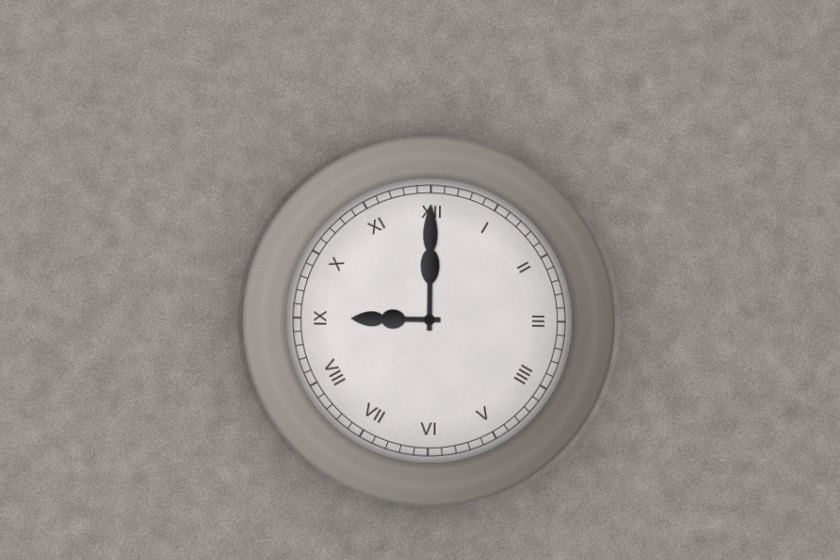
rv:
9.00
